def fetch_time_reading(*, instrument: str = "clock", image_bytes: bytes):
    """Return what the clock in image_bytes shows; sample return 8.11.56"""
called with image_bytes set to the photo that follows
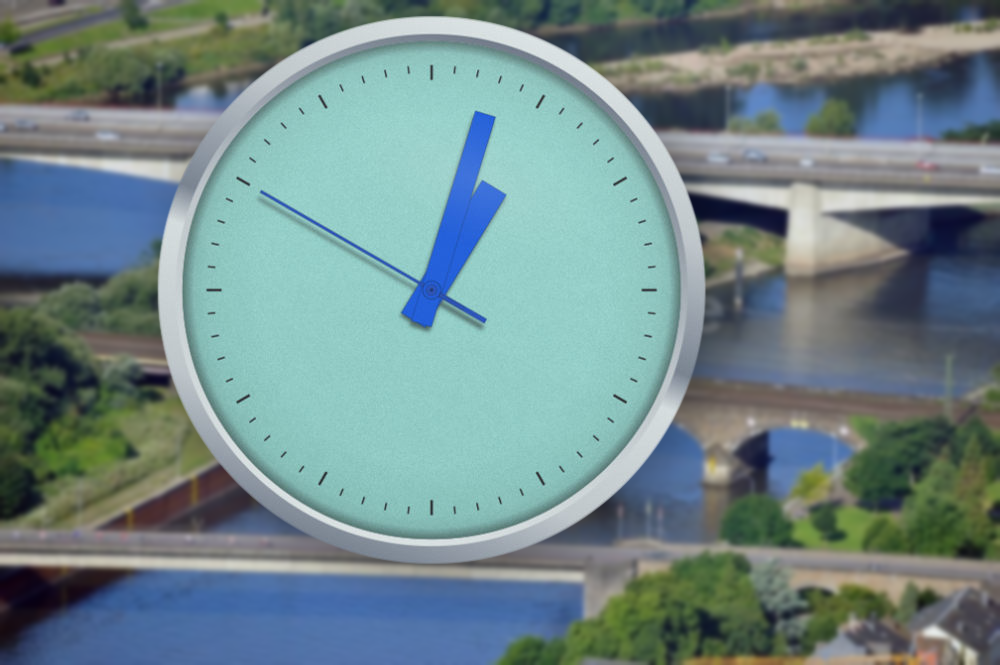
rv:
1.02.50
